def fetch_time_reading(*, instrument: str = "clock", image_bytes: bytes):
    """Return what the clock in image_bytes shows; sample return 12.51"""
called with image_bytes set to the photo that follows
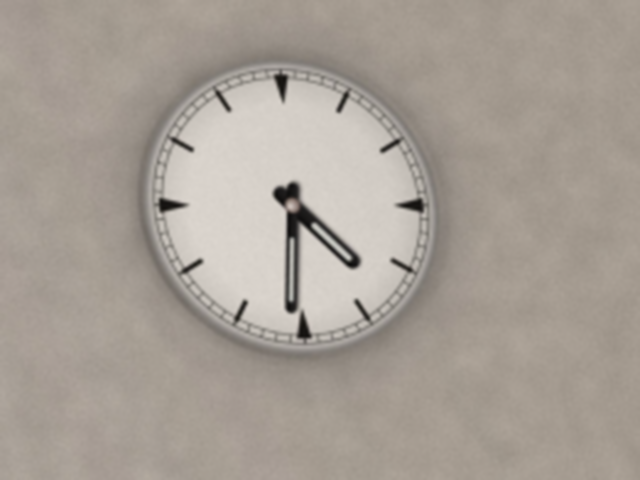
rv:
4.31
